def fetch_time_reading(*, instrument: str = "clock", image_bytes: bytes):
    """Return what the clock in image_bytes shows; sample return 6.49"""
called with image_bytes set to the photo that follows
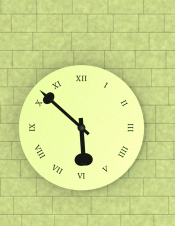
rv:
5.52
